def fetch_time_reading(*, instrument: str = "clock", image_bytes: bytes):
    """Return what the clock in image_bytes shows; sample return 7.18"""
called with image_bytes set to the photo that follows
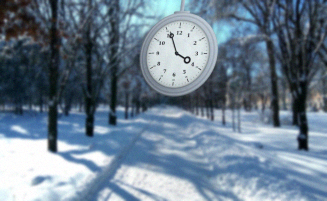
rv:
3.56
